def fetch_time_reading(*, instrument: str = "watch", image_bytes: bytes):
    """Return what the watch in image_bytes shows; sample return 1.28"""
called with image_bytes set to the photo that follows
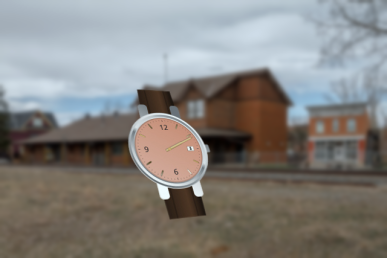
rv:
2.11
